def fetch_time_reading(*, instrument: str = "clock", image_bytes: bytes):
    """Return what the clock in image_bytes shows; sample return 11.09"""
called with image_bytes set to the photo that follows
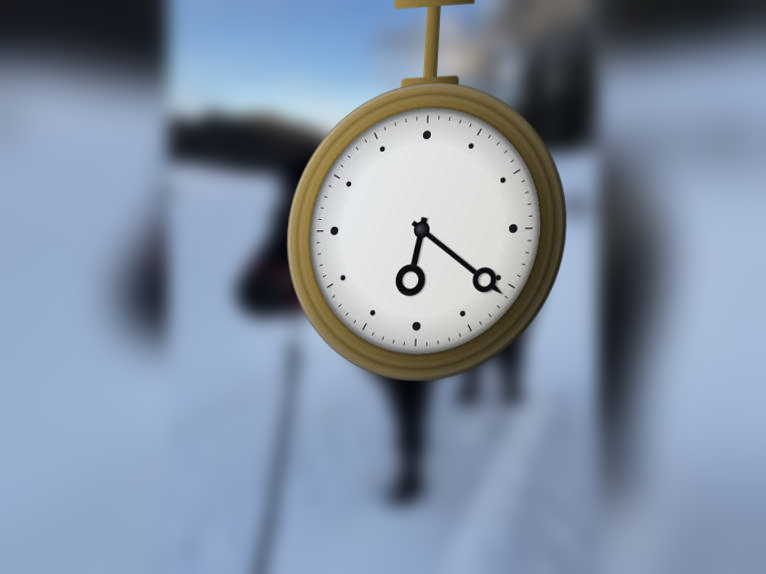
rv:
6.21
